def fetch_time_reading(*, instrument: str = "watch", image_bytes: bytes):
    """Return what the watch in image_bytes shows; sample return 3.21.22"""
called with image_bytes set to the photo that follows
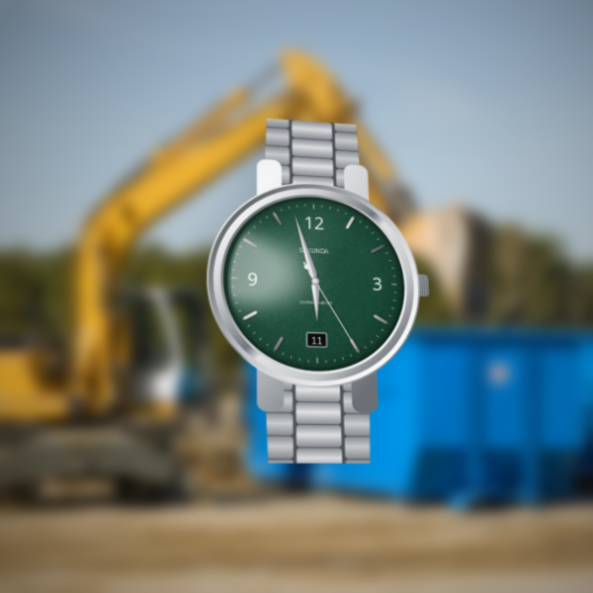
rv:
5.57.25
